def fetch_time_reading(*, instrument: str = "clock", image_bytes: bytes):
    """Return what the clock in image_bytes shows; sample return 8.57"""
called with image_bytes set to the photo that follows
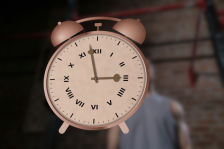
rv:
2.58
